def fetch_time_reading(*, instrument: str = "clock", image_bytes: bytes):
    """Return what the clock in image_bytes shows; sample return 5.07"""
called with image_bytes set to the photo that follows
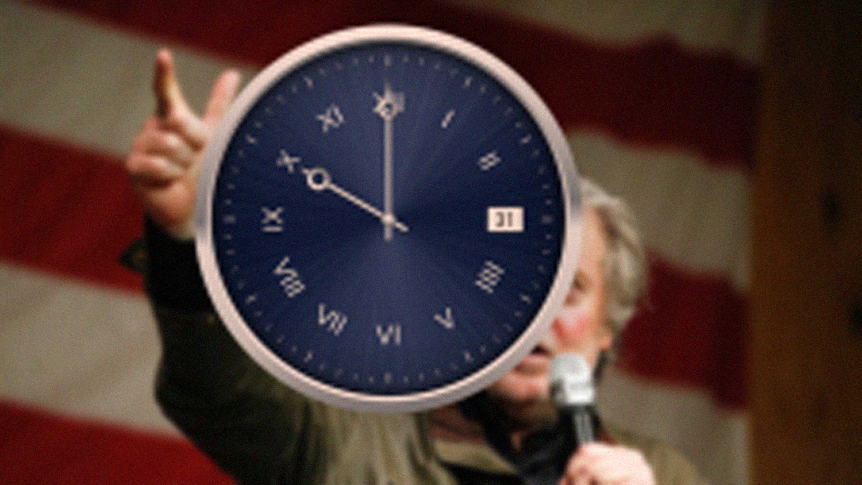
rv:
10.00
